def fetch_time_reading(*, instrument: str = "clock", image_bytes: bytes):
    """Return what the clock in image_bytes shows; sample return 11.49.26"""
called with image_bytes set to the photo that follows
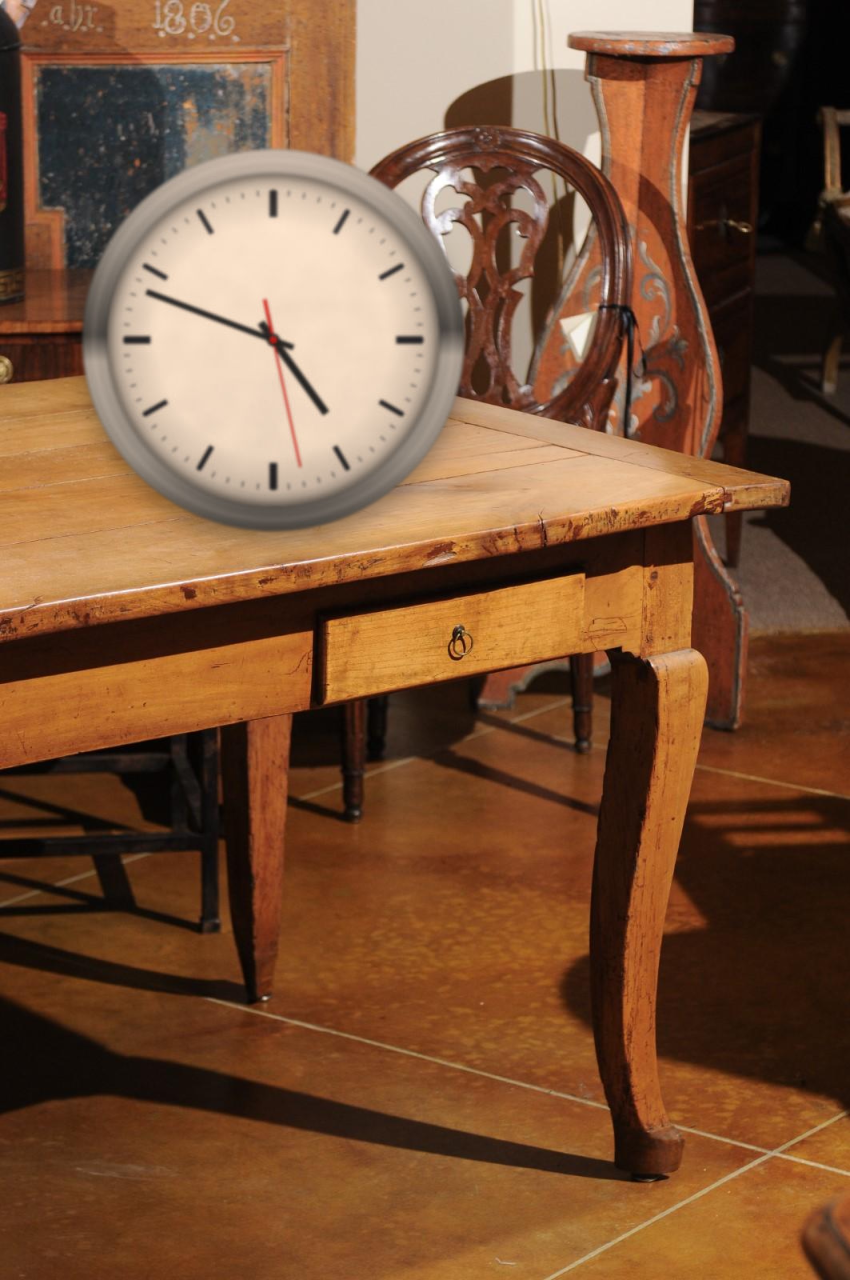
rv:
4.48.28
